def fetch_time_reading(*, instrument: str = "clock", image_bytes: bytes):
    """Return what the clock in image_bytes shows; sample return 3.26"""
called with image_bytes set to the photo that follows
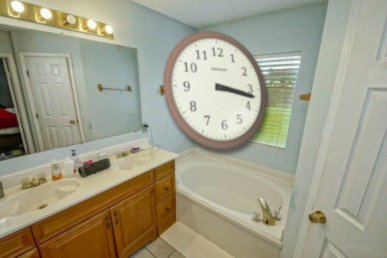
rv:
3.17
